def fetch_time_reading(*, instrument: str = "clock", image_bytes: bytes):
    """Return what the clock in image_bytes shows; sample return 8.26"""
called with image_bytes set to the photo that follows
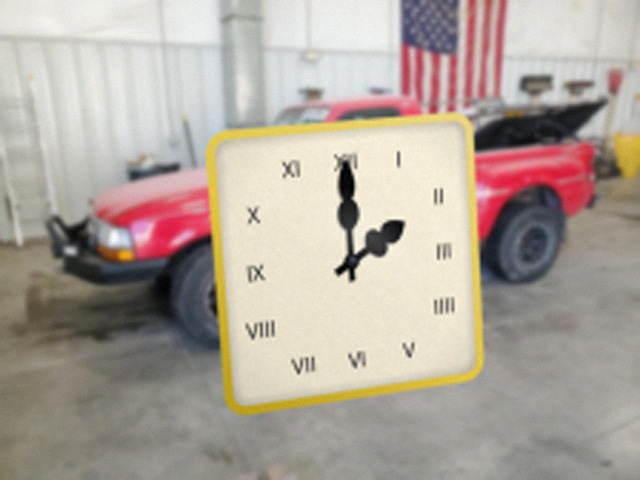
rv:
2.00
